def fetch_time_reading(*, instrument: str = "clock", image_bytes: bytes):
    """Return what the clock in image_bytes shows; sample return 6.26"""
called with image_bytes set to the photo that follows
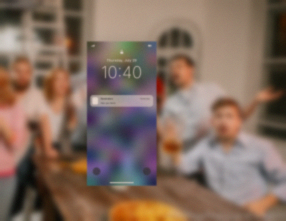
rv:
10.40
